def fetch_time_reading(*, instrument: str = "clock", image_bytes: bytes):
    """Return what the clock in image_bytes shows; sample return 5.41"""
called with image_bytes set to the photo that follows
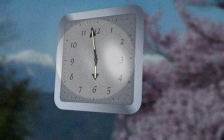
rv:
5.58
